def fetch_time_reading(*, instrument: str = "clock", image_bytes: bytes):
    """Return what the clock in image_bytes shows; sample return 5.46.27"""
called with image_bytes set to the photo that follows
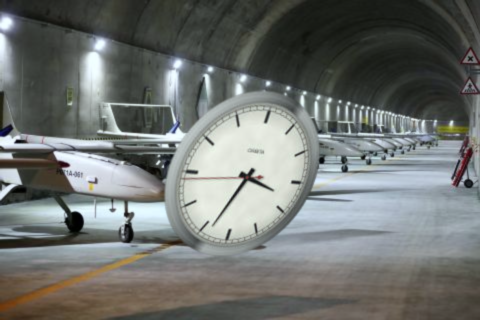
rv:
3.33.44
